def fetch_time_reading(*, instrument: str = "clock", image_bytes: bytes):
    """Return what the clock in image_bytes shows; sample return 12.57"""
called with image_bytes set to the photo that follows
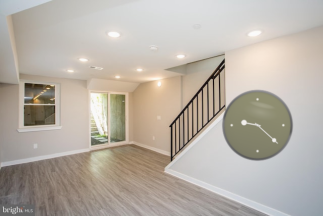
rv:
9.22
